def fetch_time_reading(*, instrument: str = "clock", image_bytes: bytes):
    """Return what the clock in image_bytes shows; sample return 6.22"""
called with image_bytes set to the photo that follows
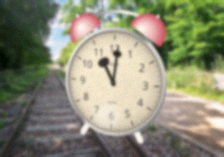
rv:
11.01
